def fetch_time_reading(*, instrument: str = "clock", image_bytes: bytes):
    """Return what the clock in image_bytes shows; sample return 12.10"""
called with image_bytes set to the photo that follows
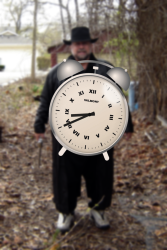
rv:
8.40
